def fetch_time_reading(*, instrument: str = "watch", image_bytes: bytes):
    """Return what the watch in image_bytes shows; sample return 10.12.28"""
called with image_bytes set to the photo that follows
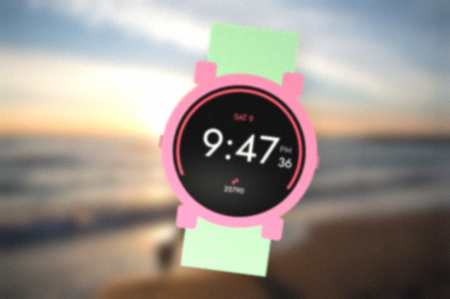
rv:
9.47.36
